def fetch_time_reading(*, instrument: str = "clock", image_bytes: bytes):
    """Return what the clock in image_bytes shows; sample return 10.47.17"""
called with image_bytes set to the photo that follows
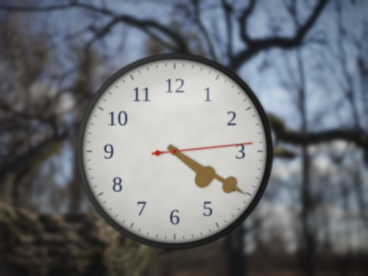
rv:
4.20.14
